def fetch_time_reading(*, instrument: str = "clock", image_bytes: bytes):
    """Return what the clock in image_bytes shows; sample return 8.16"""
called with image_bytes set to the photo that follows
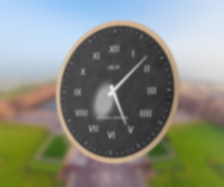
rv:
5.08
